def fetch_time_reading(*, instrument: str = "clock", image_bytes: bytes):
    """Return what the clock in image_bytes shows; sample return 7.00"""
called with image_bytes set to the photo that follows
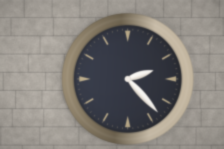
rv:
2.23
